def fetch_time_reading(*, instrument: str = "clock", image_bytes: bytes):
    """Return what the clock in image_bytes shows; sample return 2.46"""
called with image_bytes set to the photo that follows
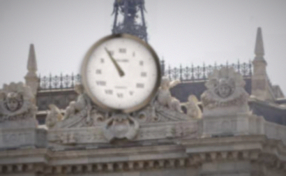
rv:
10.54
